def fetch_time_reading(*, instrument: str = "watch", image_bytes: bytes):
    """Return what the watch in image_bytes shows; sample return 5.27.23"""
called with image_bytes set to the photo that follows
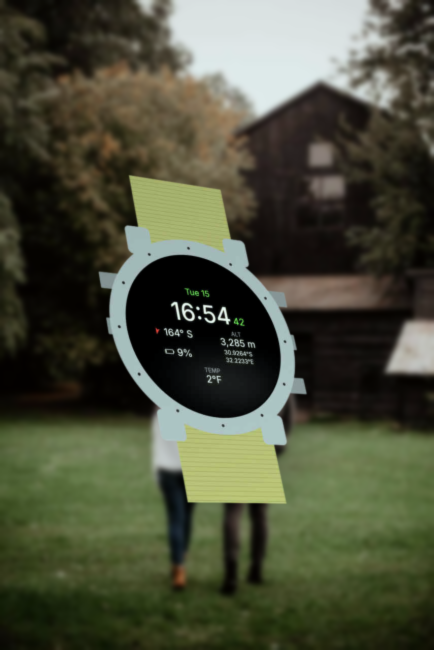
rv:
16.54.42
